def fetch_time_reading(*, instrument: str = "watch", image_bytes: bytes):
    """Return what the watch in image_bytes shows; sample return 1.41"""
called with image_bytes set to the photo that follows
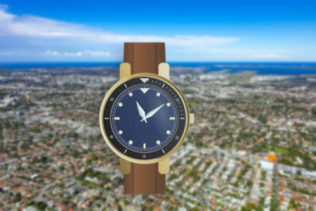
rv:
11.09
